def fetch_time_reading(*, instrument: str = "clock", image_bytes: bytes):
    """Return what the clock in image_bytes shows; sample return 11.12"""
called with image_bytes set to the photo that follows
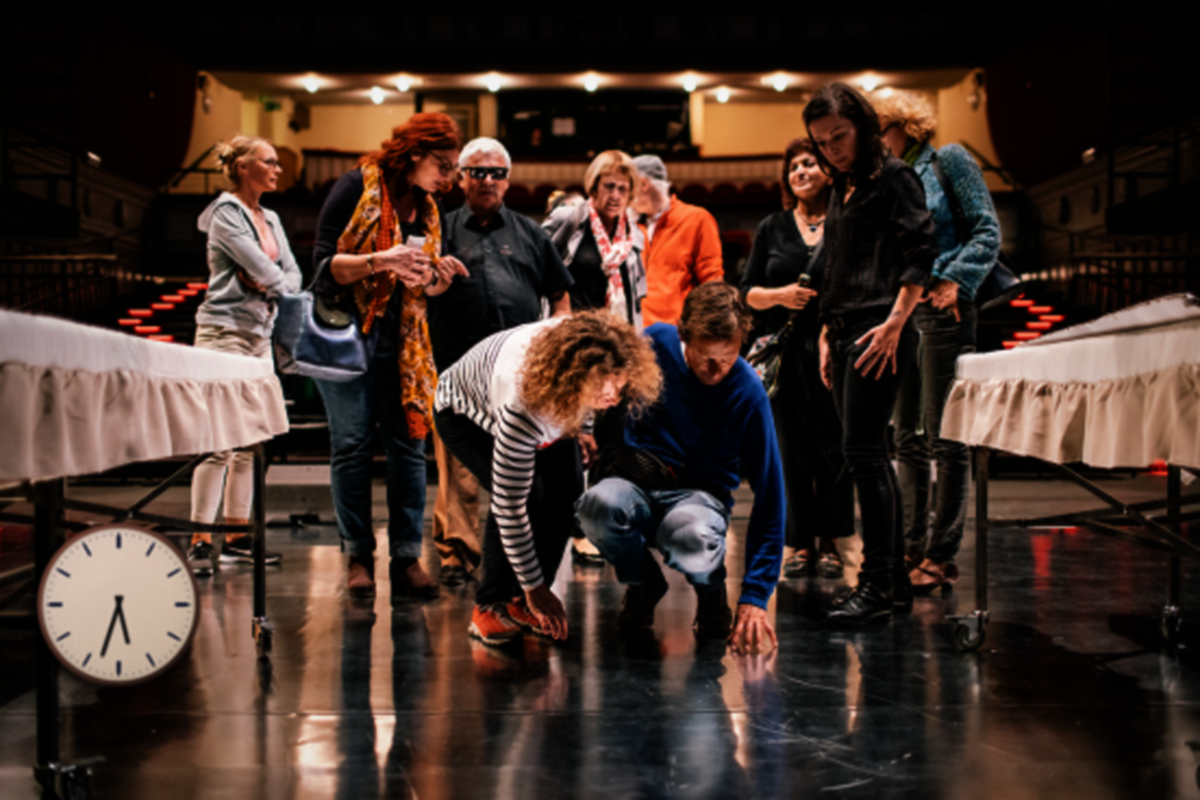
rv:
5.33
